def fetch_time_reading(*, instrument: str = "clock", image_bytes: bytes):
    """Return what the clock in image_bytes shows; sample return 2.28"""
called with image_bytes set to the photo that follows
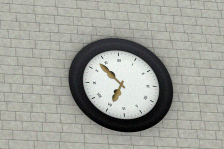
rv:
6.53
